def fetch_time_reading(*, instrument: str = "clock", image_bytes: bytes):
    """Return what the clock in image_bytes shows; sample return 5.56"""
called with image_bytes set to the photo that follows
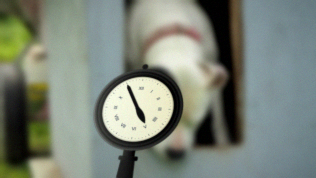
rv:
4.55
